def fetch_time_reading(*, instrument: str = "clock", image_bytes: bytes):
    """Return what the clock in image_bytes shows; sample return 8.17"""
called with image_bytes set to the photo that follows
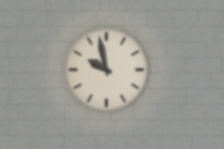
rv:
9.58
